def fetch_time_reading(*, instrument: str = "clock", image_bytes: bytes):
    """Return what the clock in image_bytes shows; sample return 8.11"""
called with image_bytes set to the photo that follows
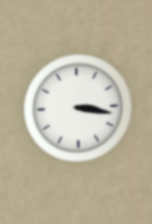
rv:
3.17
